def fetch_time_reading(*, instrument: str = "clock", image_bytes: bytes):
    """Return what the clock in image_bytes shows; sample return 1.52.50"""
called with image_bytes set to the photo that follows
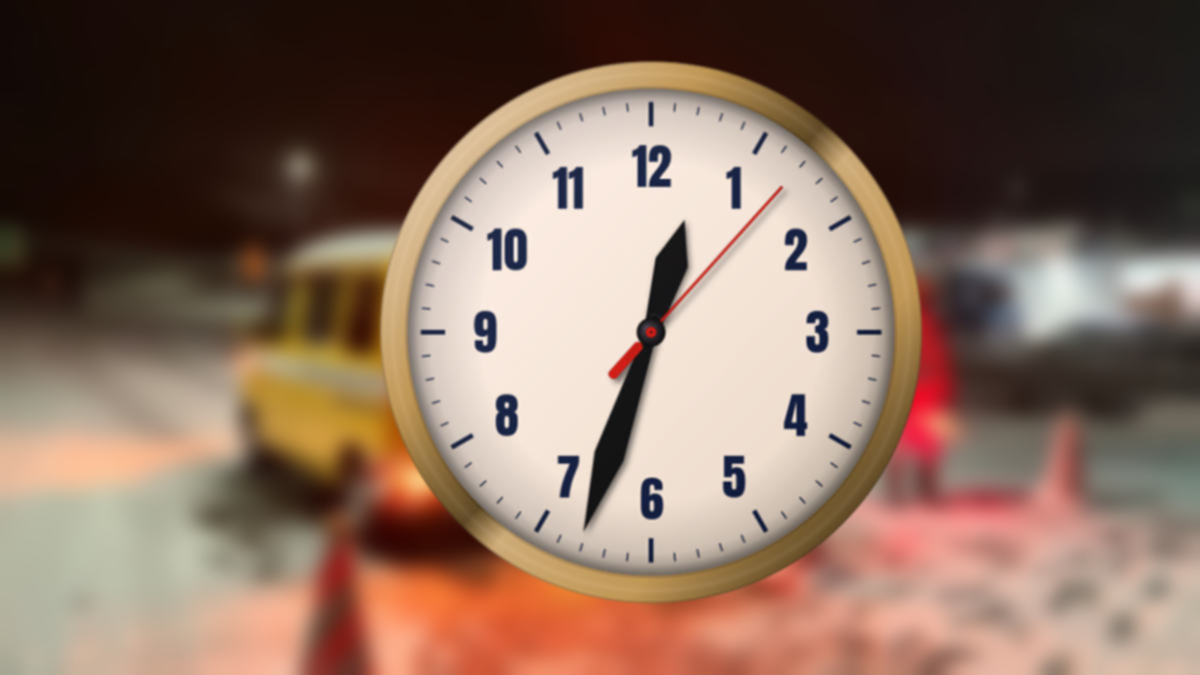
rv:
12.33.07
